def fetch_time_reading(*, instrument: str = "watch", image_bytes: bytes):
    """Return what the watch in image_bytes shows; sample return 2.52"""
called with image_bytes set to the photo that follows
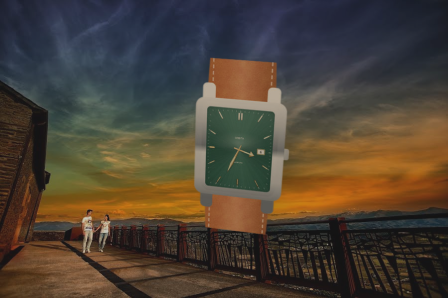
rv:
3.34
